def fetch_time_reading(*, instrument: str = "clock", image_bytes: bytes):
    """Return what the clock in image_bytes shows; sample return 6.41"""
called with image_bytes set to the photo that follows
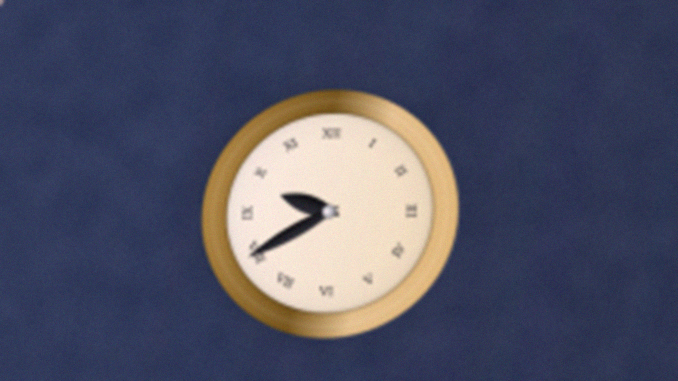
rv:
9.40
